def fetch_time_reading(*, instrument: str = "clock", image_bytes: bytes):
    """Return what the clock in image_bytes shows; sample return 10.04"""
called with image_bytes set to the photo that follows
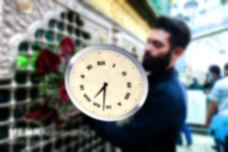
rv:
7.32
